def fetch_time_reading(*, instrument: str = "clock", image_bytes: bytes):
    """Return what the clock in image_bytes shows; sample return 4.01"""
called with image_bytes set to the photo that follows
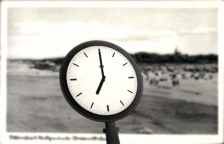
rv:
7.00
